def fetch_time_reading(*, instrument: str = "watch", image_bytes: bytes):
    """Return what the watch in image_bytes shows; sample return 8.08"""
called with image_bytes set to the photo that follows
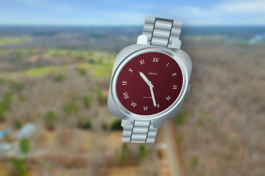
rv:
10.26
